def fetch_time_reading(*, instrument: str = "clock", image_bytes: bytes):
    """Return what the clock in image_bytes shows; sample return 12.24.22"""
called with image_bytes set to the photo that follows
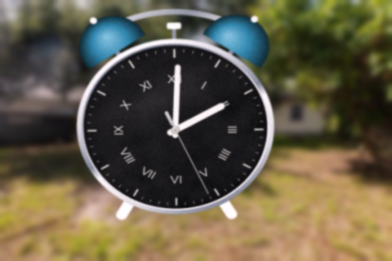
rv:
2.00.26
